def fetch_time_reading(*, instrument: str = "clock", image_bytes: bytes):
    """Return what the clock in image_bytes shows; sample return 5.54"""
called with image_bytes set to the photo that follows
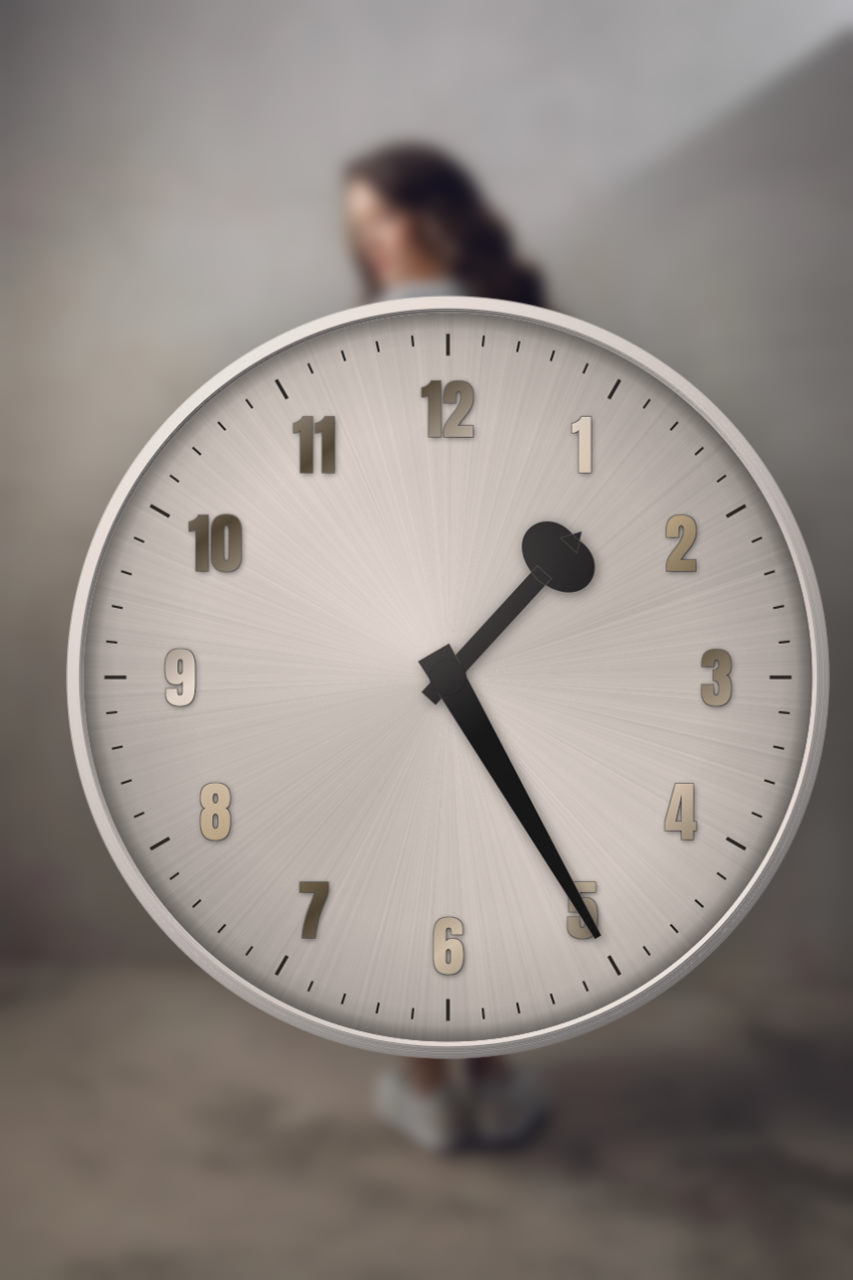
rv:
1.25
